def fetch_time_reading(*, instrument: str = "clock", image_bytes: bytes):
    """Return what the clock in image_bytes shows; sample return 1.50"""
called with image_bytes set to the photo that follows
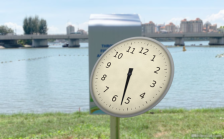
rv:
5.27
